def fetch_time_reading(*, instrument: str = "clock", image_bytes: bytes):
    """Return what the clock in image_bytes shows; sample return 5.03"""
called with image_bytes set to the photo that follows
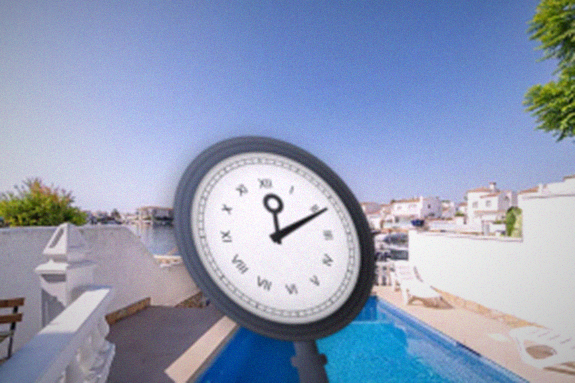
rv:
12.11
